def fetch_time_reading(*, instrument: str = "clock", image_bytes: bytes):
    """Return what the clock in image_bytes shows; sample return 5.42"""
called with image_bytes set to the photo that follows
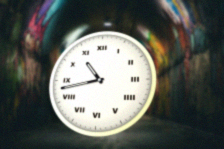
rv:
10.43
